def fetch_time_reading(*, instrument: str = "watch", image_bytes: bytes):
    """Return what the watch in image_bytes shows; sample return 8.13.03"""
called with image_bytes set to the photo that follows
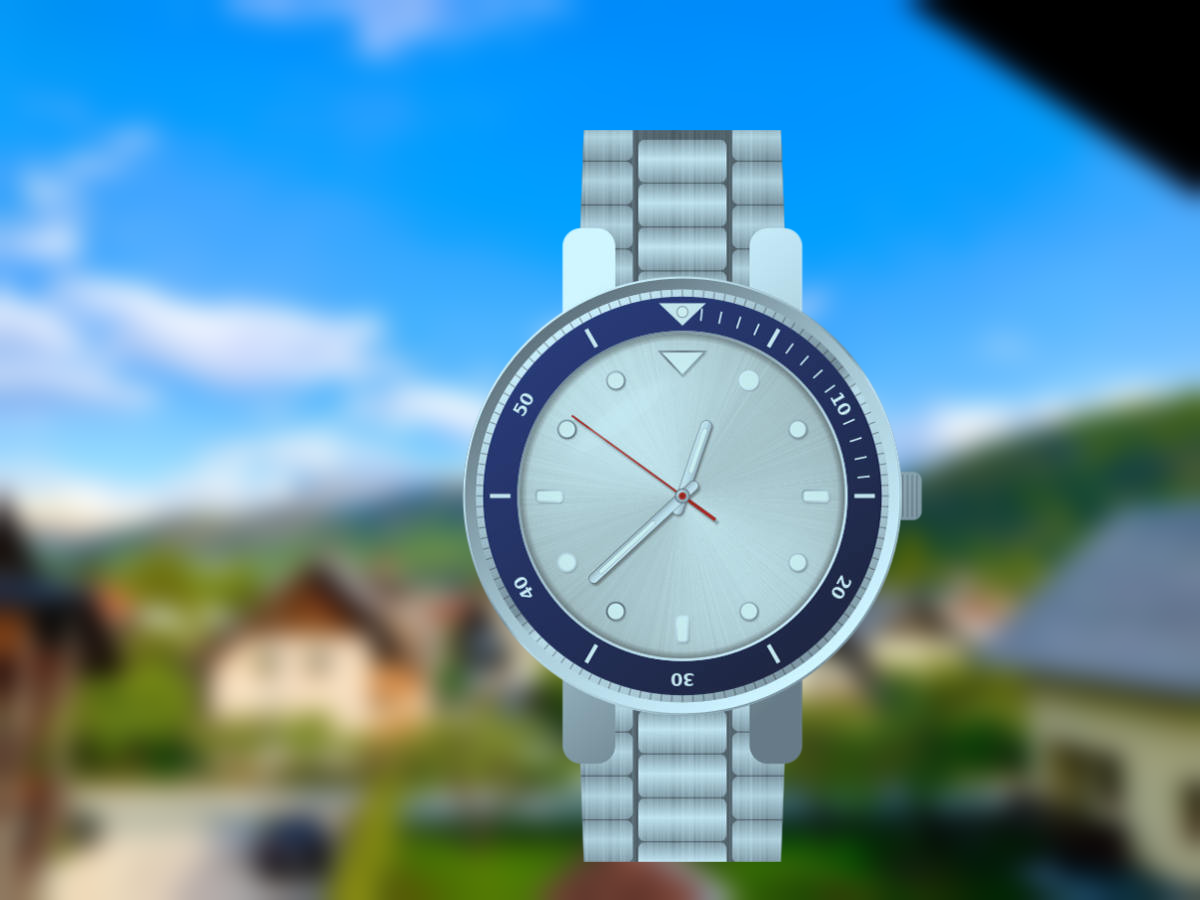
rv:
12.37.51
